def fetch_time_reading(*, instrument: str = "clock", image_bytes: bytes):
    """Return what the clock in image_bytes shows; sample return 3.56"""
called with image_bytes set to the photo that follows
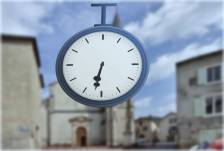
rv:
6.32
